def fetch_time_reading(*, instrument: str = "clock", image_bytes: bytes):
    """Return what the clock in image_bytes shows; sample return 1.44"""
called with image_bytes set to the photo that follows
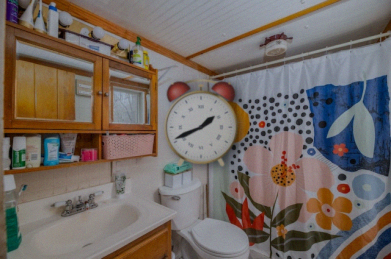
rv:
1.41
